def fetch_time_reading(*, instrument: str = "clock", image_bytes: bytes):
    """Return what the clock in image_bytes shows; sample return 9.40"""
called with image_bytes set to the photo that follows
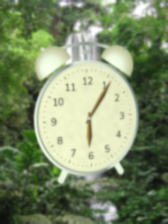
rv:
6.06
